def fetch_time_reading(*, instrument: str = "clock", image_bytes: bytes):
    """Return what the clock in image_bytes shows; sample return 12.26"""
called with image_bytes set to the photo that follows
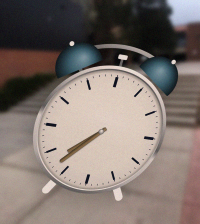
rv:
7.37
